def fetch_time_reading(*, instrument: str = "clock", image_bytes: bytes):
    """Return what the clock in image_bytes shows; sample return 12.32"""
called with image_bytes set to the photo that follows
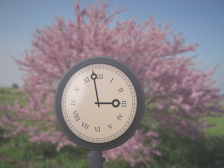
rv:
2.58
